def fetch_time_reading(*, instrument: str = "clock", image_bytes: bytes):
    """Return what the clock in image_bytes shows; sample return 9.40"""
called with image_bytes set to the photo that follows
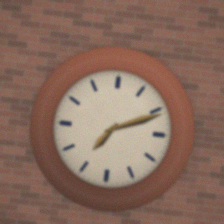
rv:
7.11
